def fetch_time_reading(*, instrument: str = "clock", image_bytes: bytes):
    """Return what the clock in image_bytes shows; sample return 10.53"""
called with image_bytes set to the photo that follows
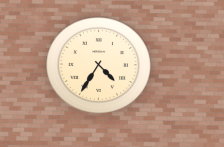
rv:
4.35
